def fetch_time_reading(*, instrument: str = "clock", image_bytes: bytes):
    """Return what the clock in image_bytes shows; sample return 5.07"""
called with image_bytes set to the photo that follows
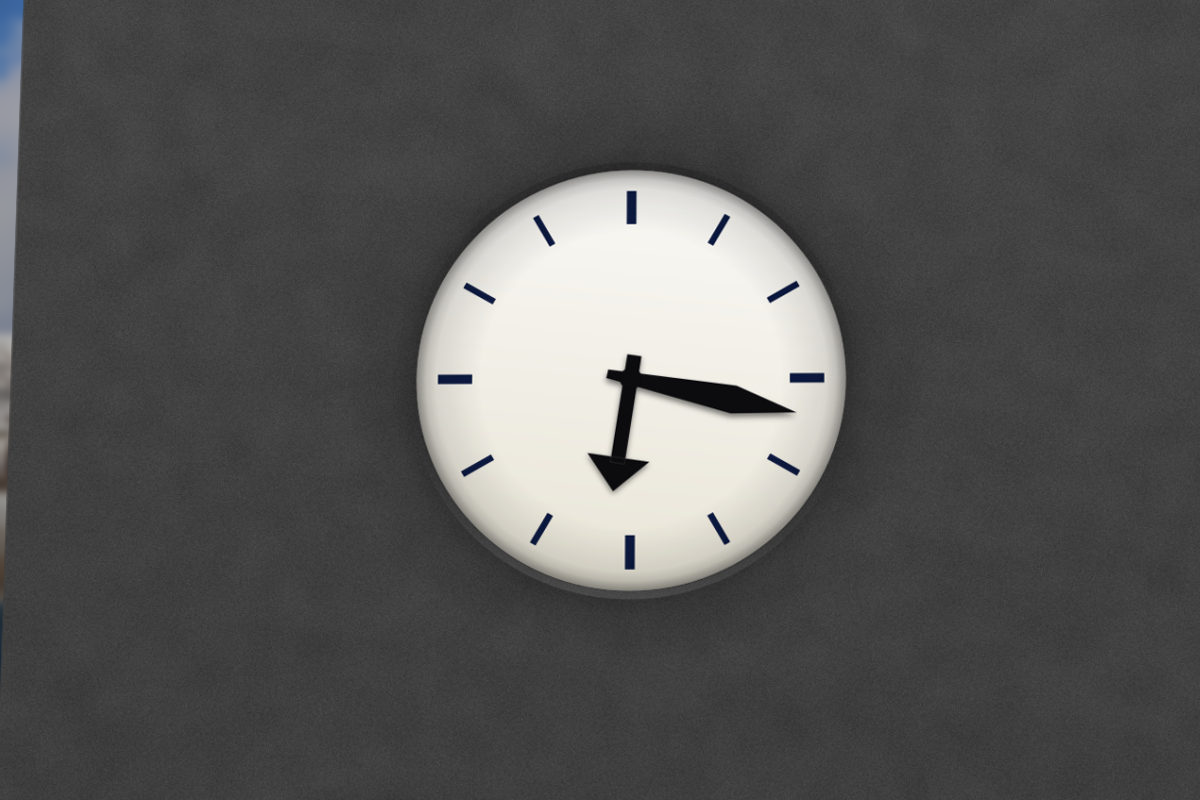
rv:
6.17
